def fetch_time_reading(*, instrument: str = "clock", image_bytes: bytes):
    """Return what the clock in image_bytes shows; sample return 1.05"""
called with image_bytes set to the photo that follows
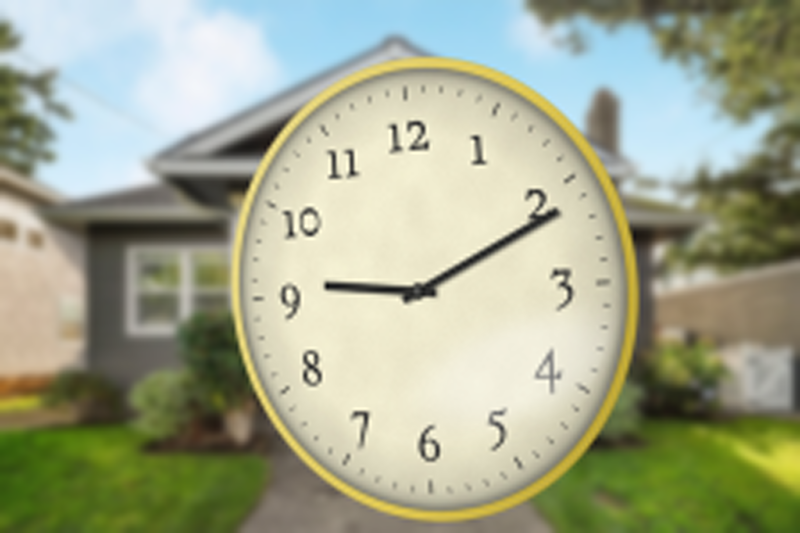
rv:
9.11
